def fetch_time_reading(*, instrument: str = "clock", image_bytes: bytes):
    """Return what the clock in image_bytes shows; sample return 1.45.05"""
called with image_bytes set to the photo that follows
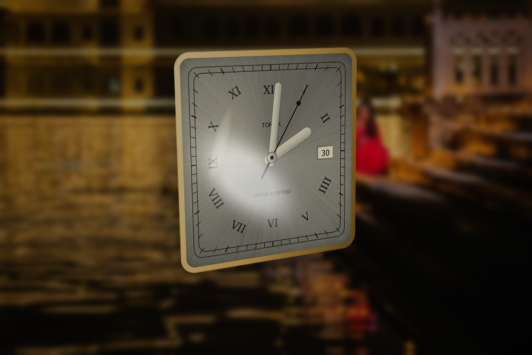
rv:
2.01.05
